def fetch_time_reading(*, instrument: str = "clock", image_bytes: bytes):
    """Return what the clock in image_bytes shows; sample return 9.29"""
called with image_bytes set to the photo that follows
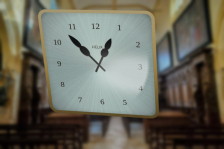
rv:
12.53
